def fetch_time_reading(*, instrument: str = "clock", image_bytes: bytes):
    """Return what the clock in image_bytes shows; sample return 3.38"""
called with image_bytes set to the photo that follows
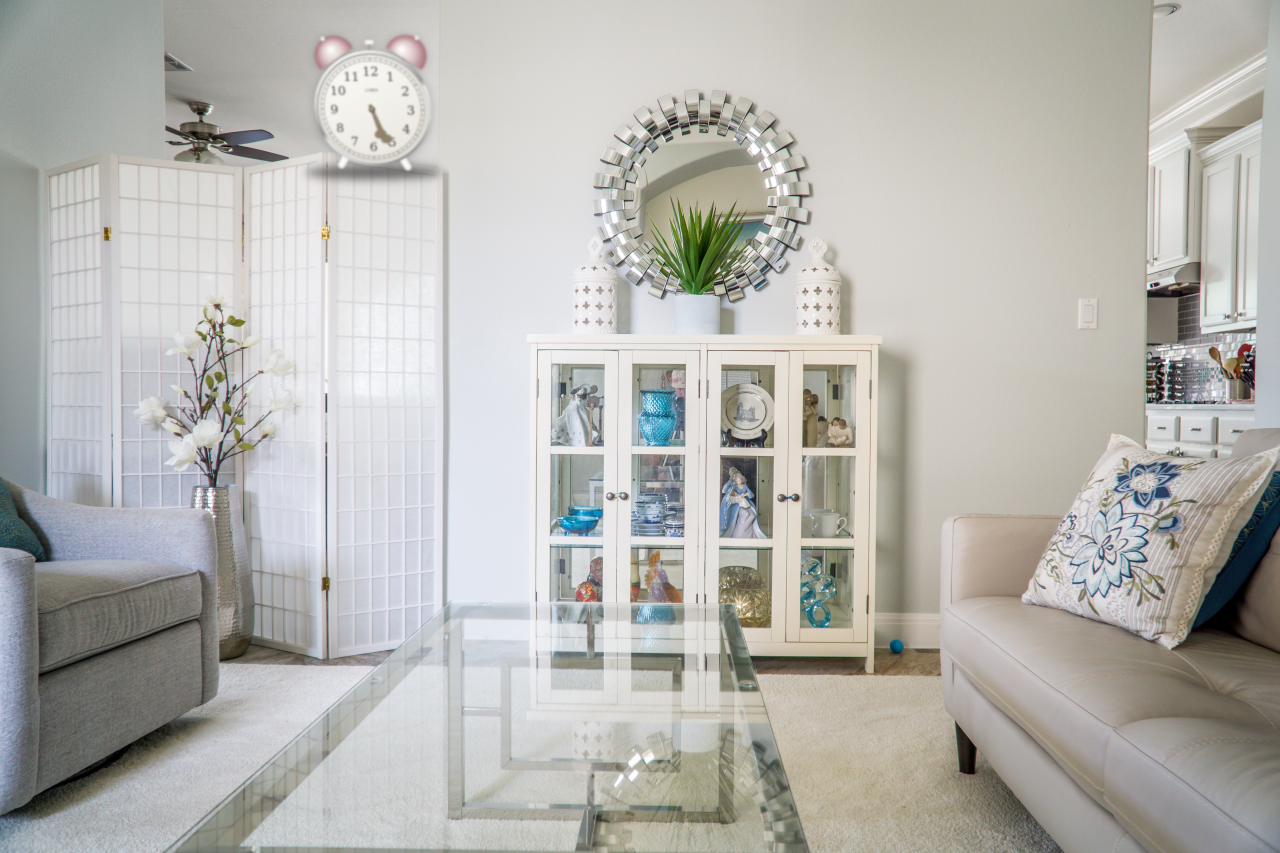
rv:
5.26
